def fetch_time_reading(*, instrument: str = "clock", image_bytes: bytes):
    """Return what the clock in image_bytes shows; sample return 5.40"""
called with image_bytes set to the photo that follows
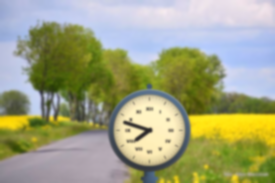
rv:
7.48
